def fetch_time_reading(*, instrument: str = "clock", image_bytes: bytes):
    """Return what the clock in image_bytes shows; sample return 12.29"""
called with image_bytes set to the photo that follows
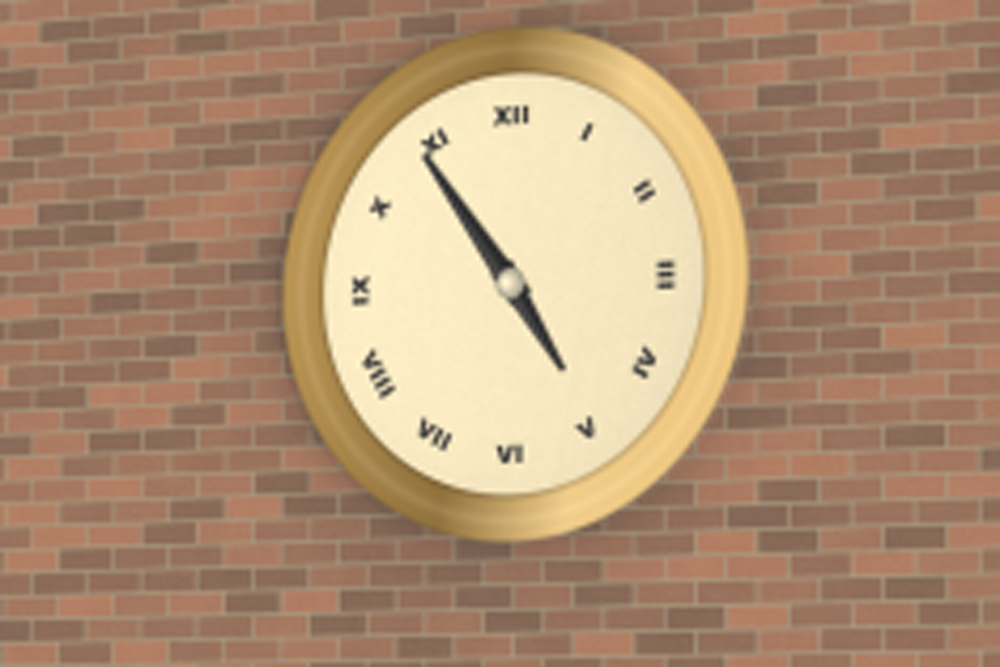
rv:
4.54
